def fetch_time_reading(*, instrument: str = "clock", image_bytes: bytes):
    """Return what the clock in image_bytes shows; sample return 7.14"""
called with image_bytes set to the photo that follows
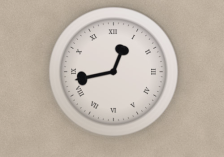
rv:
12.43
